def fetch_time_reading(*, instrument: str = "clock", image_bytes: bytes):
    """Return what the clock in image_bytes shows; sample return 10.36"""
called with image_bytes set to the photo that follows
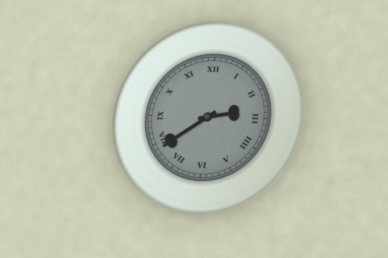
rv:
2.39
